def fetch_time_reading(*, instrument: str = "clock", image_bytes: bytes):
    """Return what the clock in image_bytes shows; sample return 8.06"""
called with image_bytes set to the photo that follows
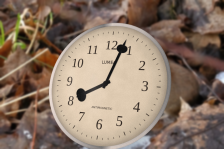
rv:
8.03
